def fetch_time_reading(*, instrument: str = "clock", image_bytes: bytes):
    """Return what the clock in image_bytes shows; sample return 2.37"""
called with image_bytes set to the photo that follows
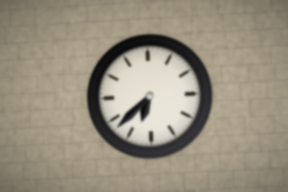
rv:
6.38
